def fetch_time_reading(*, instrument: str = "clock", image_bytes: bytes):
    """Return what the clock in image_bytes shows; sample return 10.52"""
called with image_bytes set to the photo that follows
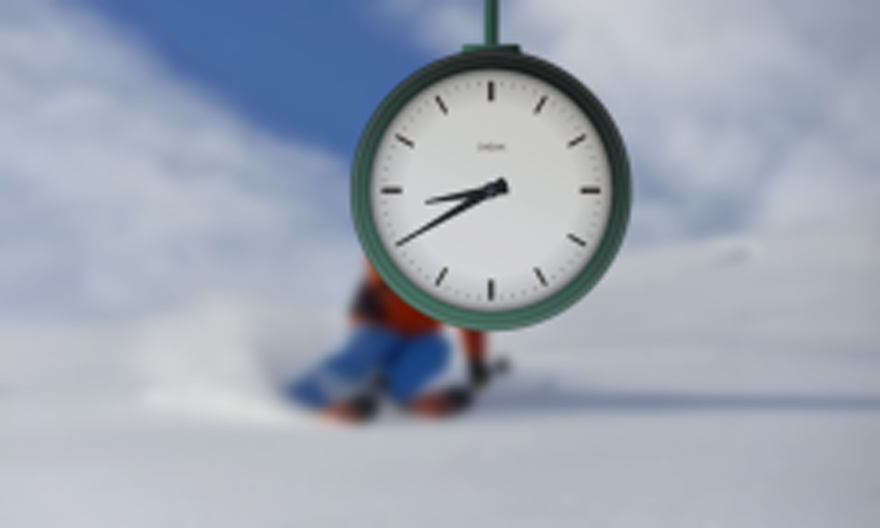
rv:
8.40
